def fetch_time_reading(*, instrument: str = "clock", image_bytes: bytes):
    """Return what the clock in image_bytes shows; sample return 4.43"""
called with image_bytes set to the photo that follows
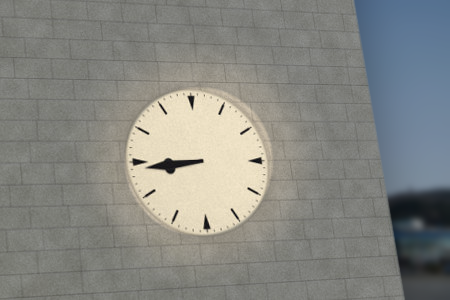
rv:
8.44
